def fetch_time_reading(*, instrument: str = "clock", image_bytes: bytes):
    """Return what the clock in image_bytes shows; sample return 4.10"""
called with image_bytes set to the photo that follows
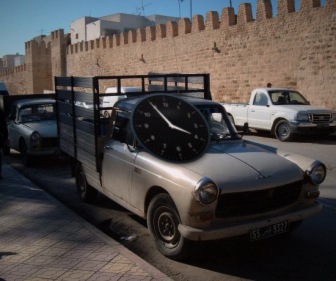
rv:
3.55
